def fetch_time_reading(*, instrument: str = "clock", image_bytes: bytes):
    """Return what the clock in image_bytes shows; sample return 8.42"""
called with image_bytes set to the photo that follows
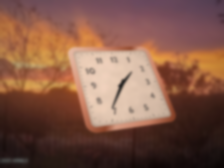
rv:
1.36
